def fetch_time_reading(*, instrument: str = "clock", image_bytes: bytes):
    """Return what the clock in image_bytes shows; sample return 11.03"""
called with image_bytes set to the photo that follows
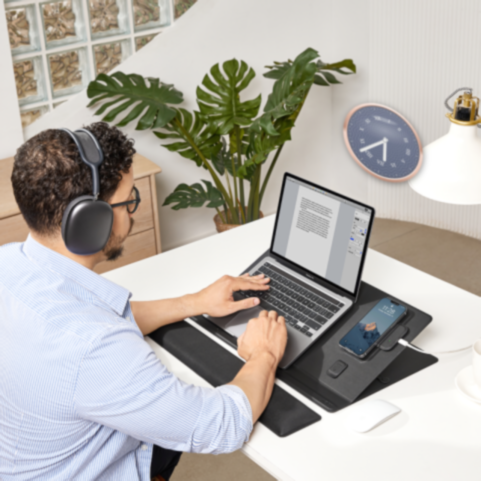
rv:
6.42
